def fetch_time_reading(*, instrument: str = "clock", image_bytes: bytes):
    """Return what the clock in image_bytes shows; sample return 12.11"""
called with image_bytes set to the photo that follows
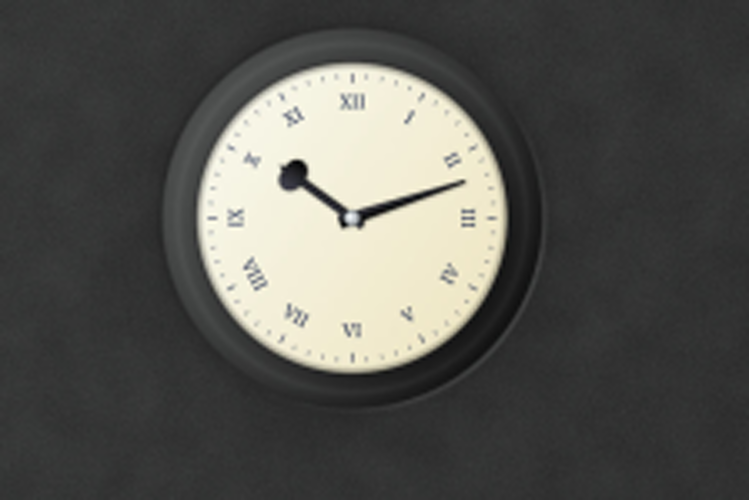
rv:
10.12
